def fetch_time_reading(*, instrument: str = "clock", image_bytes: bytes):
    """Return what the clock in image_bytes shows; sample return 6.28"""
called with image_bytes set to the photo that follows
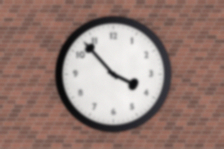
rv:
3.53
